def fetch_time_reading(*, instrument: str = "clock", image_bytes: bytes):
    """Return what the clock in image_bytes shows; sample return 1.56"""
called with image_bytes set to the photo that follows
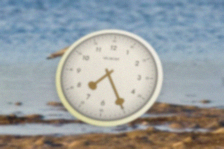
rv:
7.25
